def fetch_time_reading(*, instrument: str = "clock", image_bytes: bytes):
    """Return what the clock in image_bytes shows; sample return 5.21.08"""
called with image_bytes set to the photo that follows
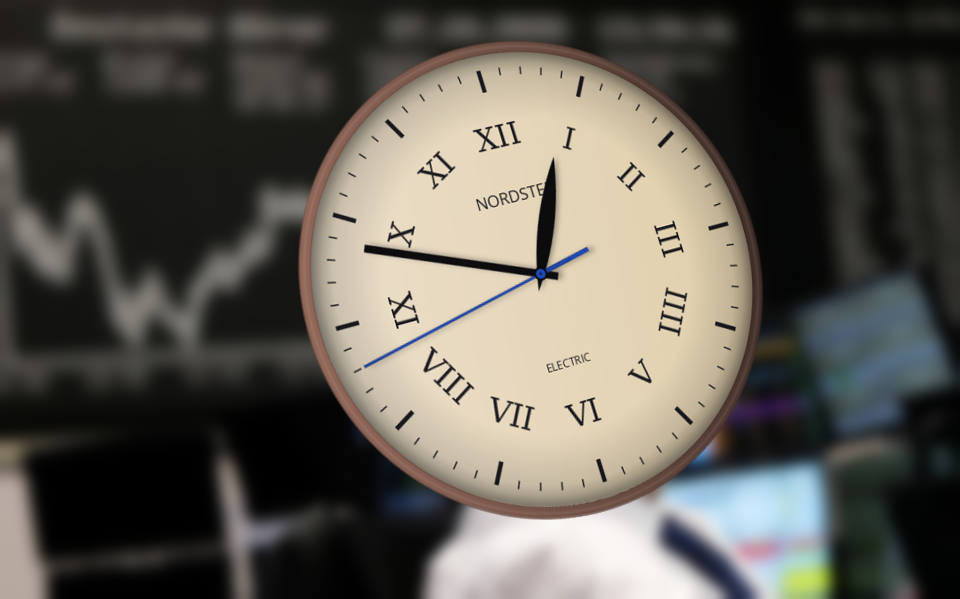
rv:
12.48.43
